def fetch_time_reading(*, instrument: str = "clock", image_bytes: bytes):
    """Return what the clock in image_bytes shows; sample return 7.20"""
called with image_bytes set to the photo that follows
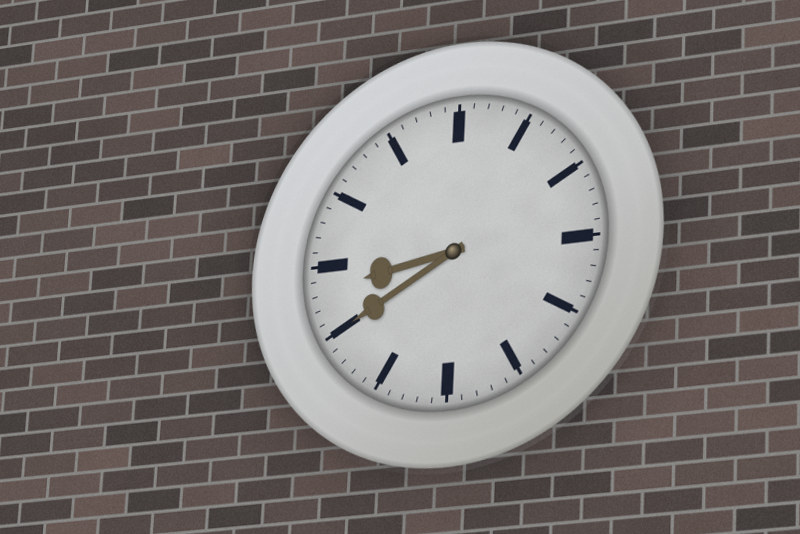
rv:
8.40
